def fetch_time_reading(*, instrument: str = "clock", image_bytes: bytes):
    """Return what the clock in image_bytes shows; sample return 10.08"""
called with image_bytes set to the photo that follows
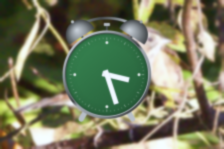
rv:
3.27
